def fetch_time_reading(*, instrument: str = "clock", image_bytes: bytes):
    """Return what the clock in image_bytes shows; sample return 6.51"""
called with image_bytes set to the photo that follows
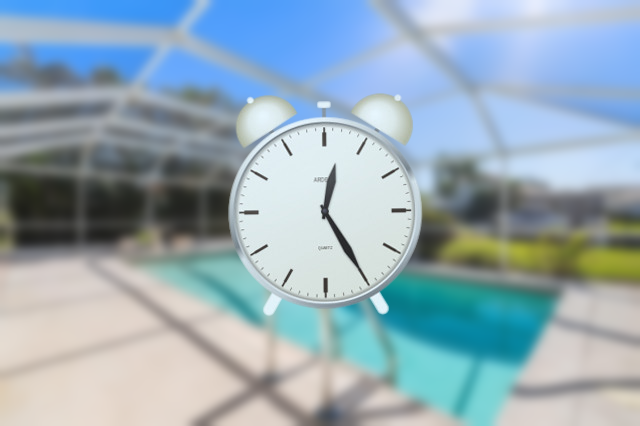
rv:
12.25
